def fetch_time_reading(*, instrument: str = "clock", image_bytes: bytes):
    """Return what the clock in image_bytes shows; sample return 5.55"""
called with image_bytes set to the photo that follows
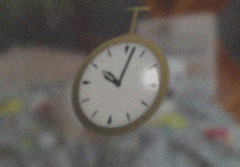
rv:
10.02
